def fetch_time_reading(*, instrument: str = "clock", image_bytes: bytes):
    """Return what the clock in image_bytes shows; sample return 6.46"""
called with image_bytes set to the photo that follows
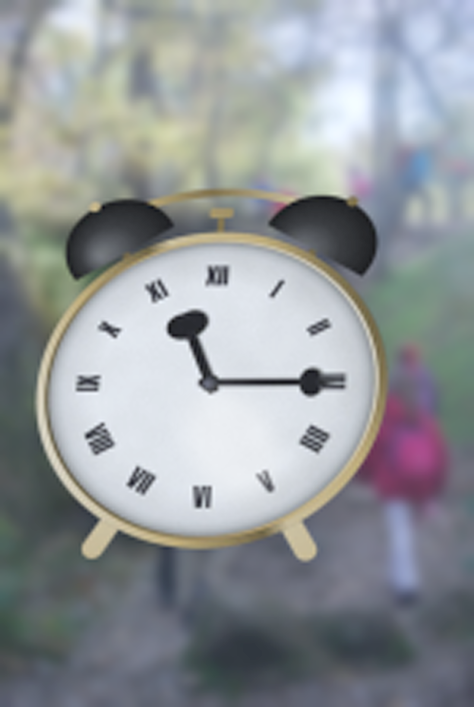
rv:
11.15
